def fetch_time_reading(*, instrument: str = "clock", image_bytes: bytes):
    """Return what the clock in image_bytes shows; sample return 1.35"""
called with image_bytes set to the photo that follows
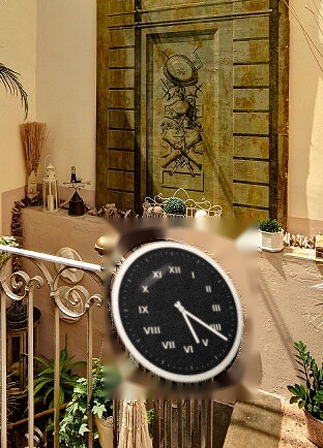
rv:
5.21
